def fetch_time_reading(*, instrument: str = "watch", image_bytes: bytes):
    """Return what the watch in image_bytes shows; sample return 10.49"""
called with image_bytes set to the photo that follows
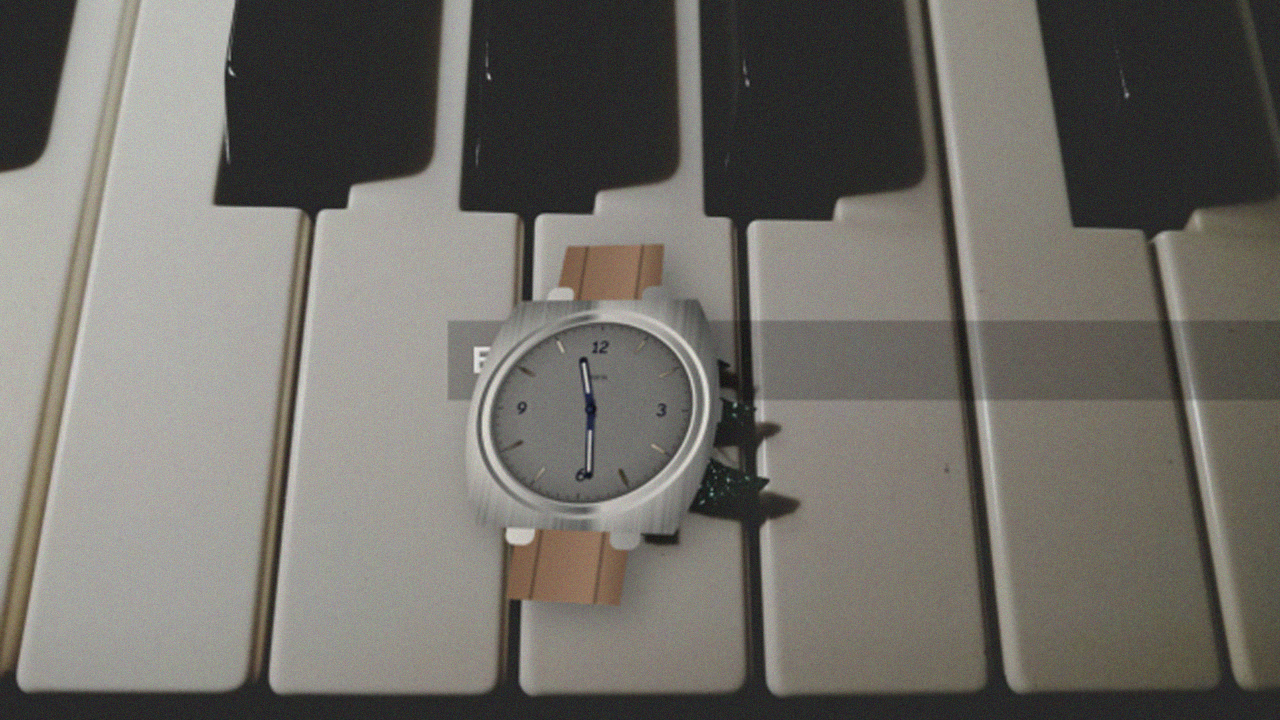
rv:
11.29
